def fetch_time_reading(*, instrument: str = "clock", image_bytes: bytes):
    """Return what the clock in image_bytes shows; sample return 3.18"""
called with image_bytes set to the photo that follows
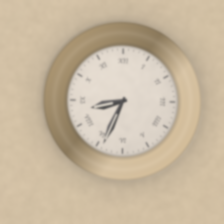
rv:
8.34
